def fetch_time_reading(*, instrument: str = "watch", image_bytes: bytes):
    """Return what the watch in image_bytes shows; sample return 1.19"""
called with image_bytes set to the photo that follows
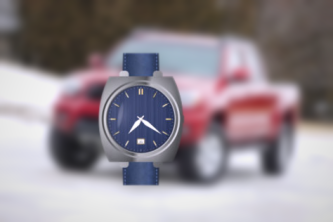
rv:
7.21
